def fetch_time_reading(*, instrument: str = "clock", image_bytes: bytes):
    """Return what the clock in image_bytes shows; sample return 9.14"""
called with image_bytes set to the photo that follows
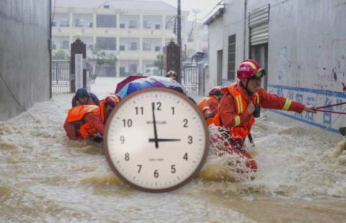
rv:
2.59
